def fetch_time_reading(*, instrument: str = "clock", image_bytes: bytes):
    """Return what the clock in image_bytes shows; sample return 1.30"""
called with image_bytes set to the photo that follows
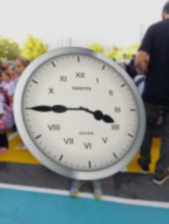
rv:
3.45
